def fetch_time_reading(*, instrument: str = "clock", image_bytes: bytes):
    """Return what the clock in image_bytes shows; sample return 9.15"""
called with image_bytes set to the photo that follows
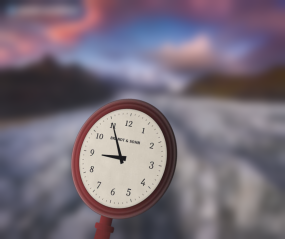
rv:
8.55
